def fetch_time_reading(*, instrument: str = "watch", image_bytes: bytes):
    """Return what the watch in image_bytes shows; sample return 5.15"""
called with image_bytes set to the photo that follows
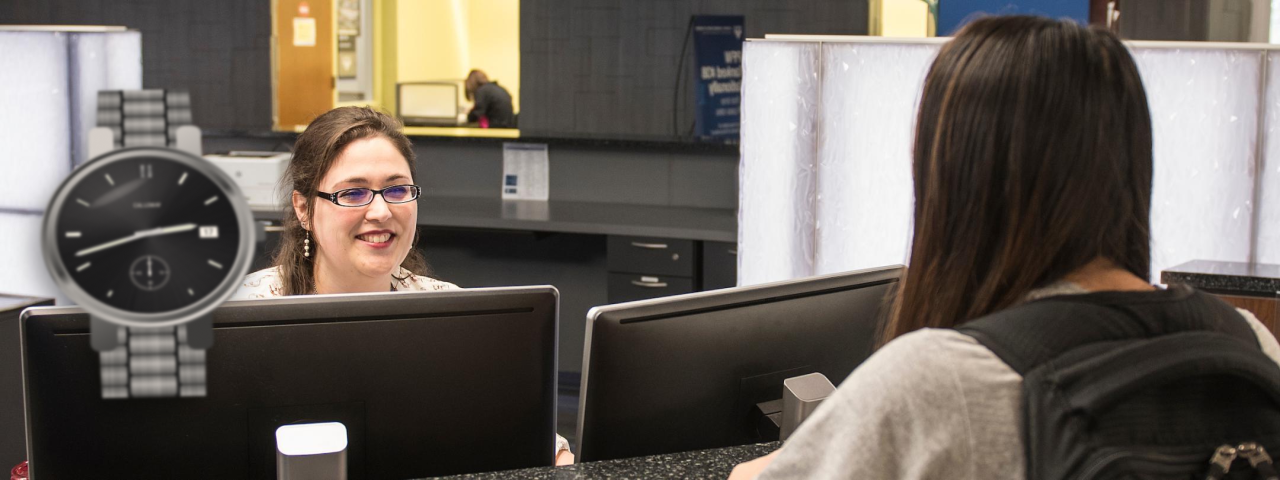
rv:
2.42
